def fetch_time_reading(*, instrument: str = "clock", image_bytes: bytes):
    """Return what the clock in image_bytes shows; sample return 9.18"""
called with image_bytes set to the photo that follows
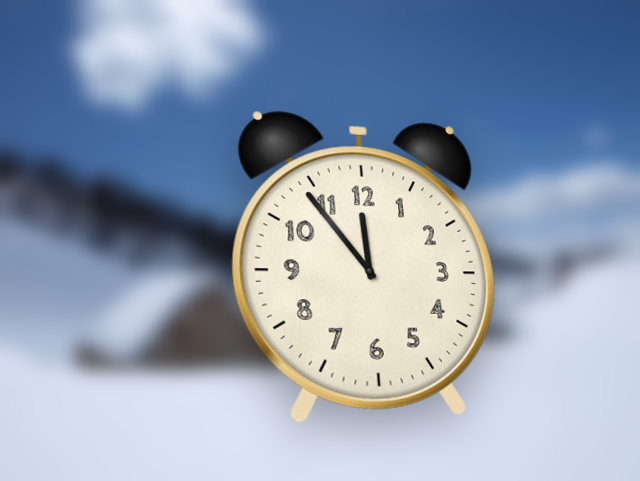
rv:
11.54
